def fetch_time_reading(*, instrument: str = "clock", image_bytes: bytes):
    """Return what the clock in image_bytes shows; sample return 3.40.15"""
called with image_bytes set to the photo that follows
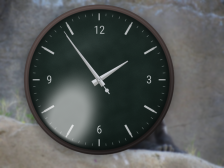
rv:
1.53.54
